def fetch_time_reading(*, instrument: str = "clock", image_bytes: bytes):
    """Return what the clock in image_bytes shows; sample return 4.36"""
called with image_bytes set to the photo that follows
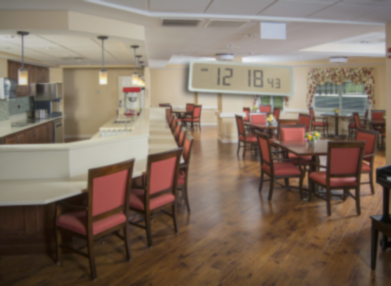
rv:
12.18
